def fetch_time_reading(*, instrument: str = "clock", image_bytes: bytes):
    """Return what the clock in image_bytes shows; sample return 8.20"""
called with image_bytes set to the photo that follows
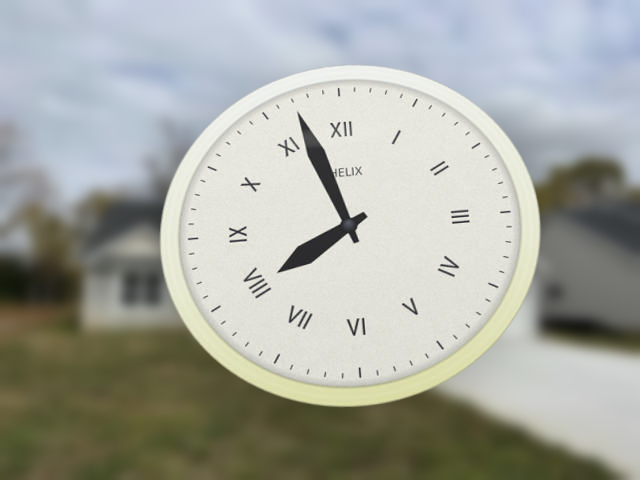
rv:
7.57
